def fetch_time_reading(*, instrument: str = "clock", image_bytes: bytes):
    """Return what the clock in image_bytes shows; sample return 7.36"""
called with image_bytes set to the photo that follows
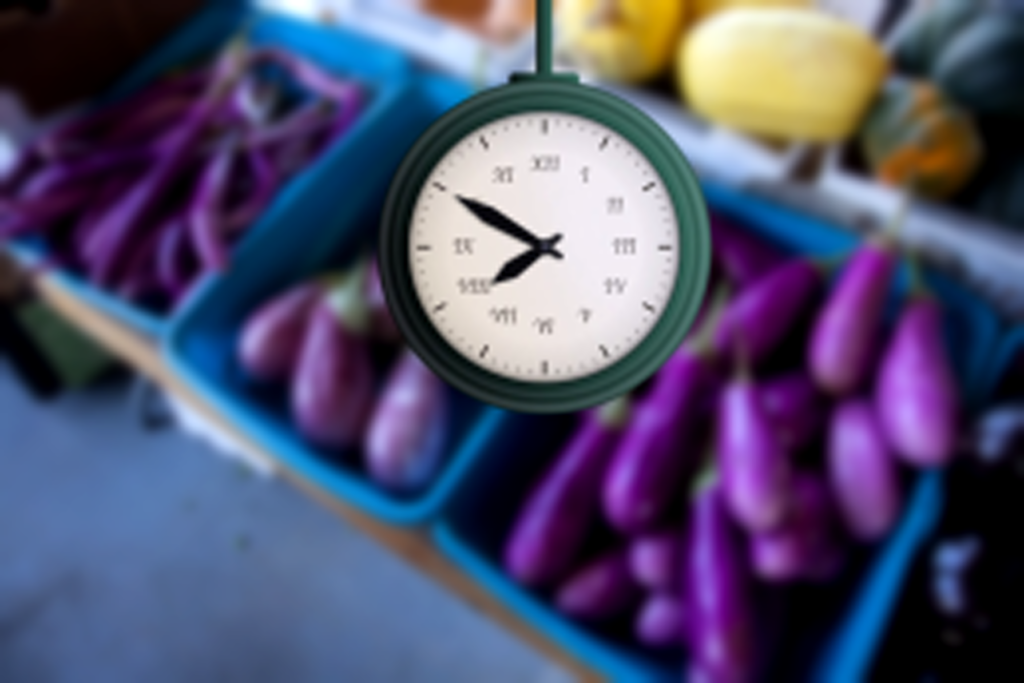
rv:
7.50
